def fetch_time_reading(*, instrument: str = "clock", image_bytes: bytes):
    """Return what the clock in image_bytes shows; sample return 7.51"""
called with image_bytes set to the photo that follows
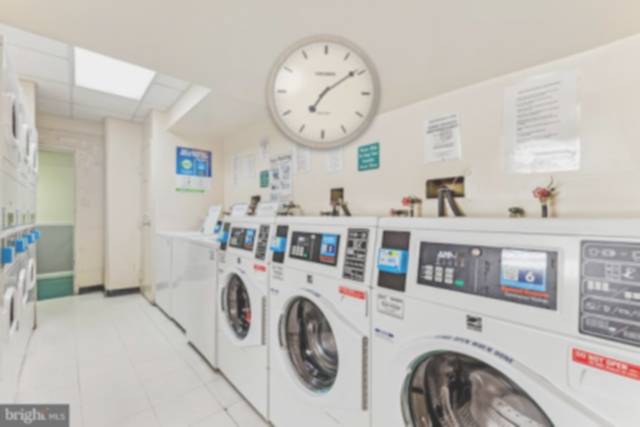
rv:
7.09
